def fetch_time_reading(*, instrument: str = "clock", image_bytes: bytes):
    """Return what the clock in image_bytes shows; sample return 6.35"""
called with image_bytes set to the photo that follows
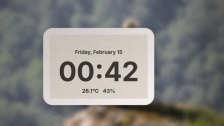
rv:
0.42
